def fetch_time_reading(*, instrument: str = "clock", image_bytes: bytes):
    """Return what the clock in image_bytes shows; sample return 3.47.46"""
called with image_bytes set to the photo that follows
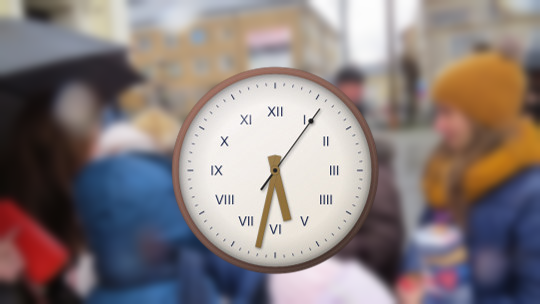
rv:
5.32.06
